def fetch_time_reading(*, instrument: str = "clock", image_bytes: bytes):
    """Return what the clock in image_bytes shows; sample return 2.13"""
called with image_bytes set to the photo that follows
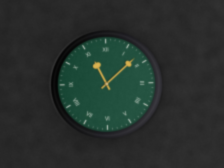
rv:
11.08
